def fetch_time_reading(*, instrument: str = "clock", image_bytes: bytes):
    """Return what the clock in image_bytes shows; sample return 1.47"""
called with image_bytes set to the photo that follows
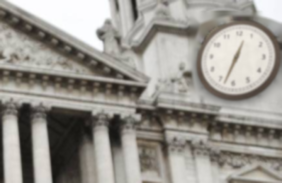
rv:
12.33
